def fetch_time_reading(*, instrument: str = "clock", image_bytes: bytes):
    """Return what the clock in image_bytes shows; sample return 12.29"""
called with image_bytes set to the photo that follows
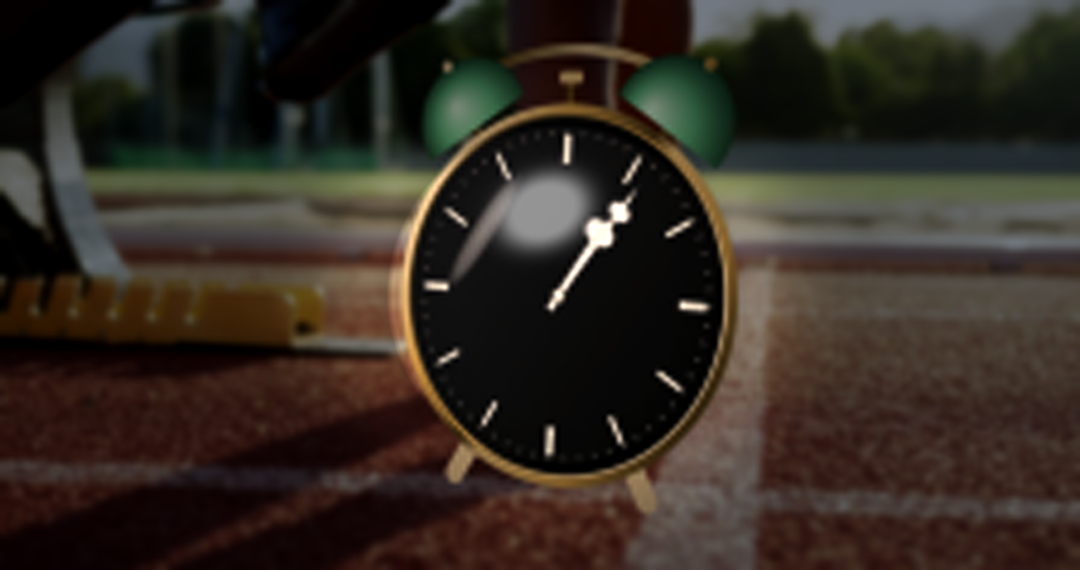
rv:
1.06
